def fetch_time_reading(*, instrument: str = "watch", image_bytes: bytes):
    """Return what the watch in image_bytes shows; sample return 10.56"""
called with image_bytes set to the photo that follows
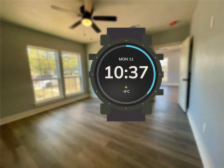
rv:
10.37
